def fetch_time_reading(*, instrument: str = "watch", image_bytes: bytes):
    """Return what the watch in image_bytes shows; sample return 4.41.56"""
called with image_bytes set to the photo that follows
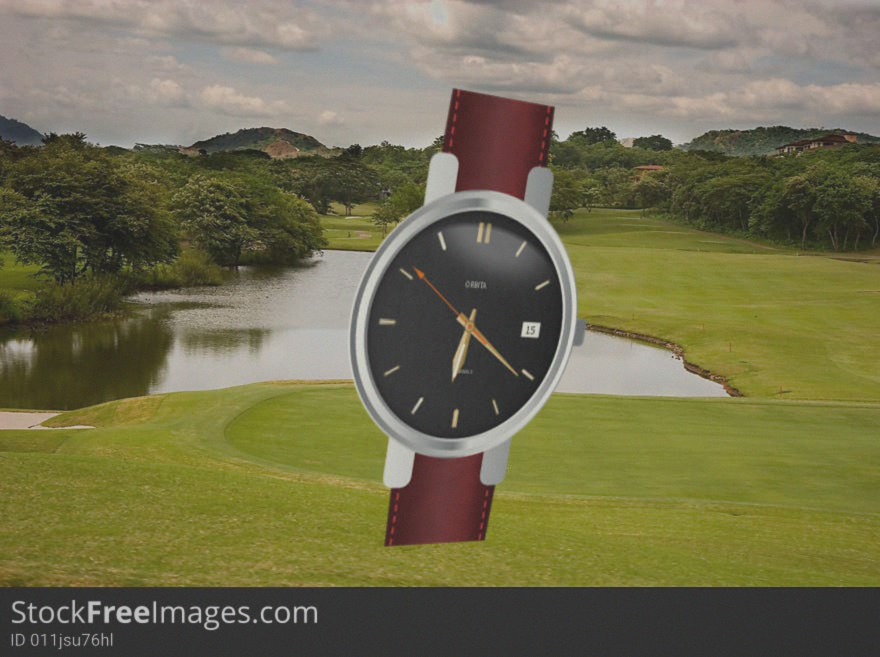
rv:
6.20.51
